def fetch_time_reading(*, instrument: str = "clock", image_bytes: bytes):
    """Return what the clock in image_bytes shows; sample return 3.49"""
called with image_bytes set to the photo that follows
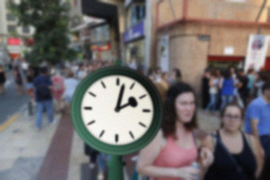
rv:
2.02
